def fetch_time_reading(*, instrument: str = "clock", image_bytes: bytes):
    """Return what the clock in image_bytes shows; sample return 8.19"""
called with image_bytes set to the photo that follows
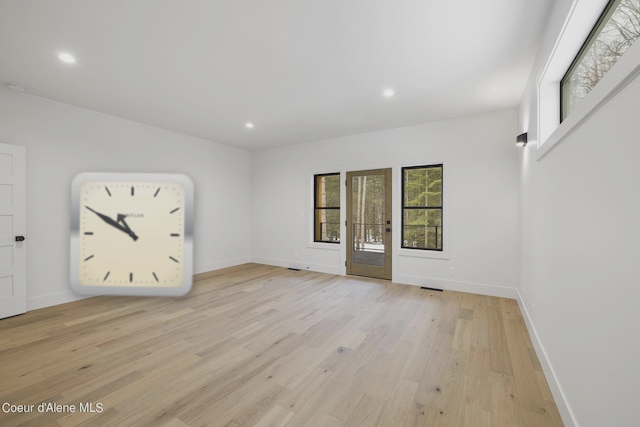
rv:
10.50
